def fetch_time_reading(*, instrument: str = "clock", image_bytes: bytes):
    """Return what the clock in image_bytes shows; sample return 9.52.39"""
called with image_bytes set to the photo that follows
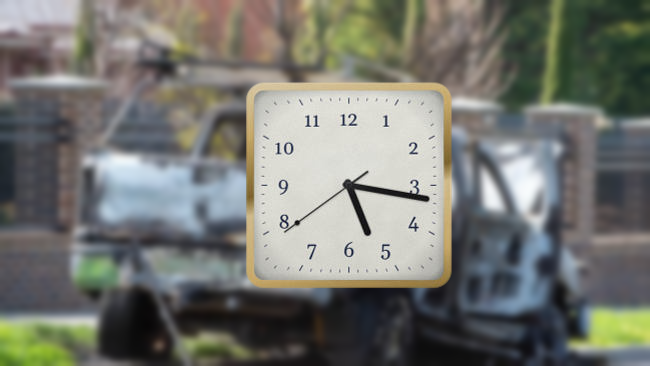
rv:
5.16.39
